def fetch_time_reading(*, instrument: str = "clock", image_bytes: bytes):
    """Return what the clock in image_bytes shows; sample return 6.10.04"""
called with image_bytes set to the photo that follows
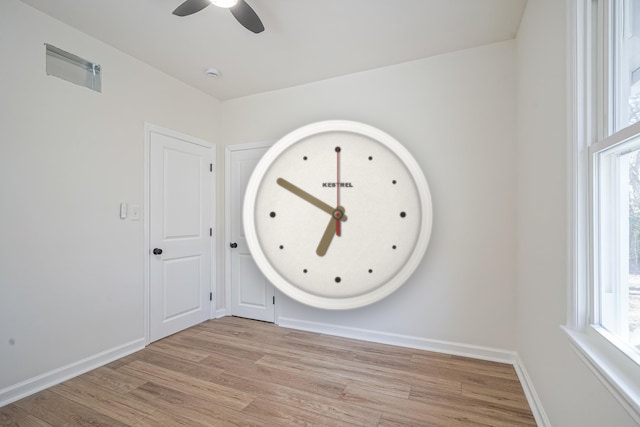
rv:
6.50.00
